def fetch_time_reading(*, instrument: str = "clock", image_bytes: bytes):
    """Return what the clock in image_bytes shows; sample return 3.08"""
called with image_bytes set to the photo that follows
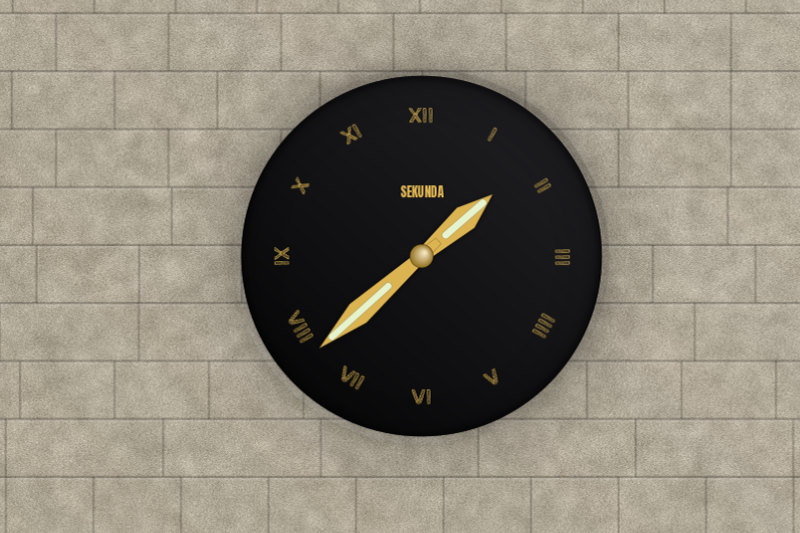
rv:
1.38
